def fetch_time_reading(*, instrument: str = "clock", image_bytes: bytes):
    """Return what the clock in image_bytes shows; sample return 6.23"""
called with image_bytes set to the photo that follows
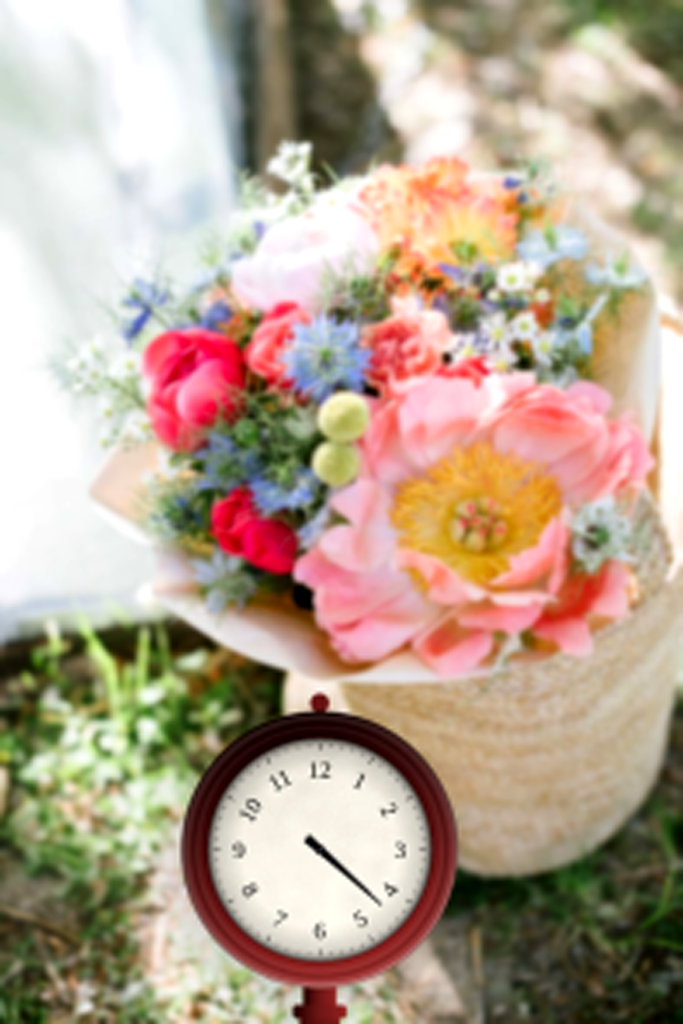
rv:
4.22
